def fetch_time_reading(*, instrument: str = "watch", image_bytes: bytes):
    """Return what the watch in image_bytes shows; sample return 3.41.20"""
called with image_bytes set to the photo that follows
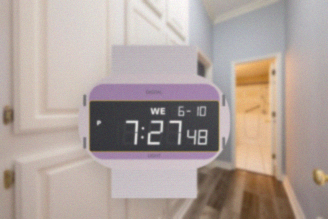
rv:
7.27.48
